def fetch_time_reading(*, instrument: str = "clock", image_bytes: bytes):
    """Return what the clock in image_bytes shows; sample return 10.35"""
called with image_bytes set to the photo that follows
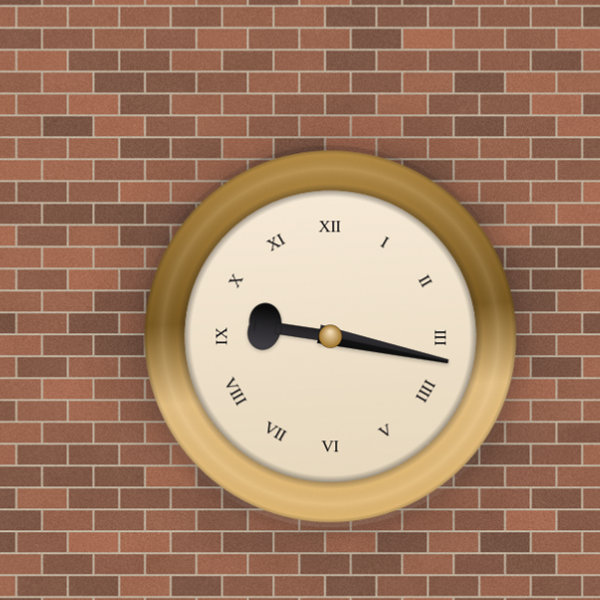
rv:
9.17
